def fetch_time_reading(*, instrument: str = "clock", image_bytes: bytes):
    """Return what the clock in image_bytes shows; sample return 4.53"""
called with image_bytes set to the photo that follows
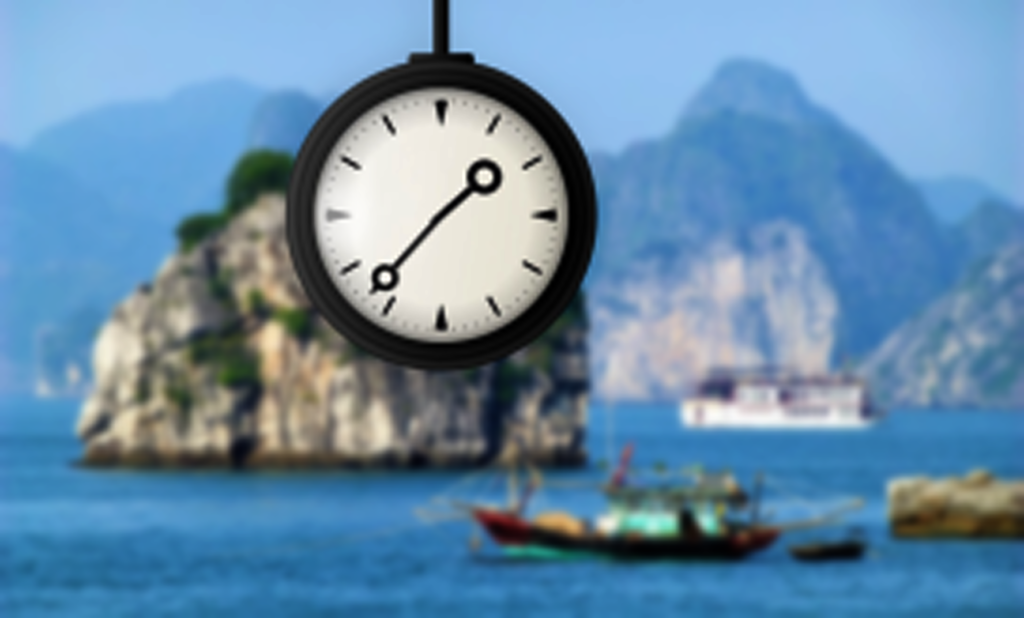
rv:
1.37
